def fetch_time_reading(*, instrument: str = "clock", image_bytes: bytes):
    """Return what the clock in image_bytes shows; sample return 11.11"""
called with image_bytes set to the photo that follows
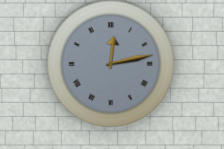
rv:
12.13
